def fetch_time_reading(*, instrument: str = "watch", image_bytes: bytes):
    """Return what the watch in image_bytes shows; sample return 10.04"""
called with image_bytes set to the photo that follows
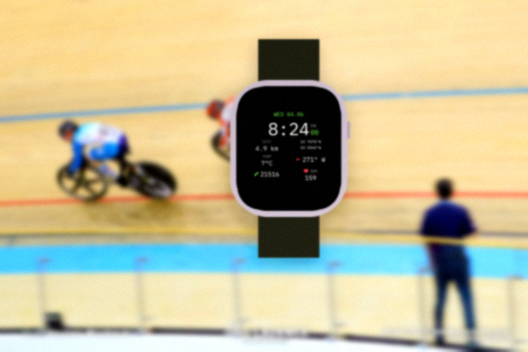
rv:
8.24
